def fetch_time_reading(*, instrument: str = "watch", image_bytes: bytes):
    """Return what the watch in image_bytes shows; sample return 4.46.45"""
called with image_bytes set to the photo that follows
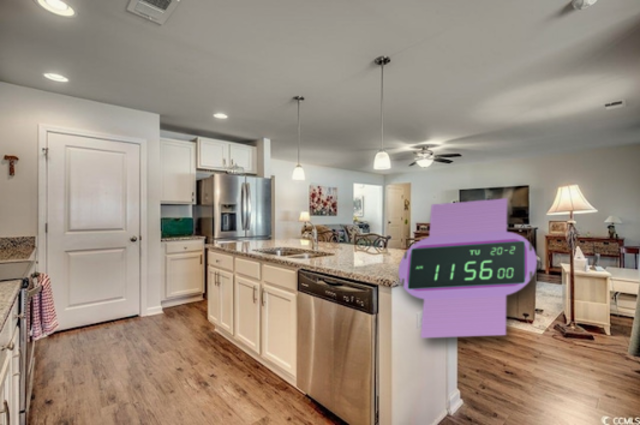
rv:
11.56.00
